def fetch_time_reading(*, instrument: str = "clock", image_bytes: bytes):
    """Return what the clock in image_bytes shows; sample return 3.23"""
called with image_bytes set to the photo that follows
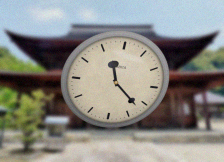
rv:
11.22
